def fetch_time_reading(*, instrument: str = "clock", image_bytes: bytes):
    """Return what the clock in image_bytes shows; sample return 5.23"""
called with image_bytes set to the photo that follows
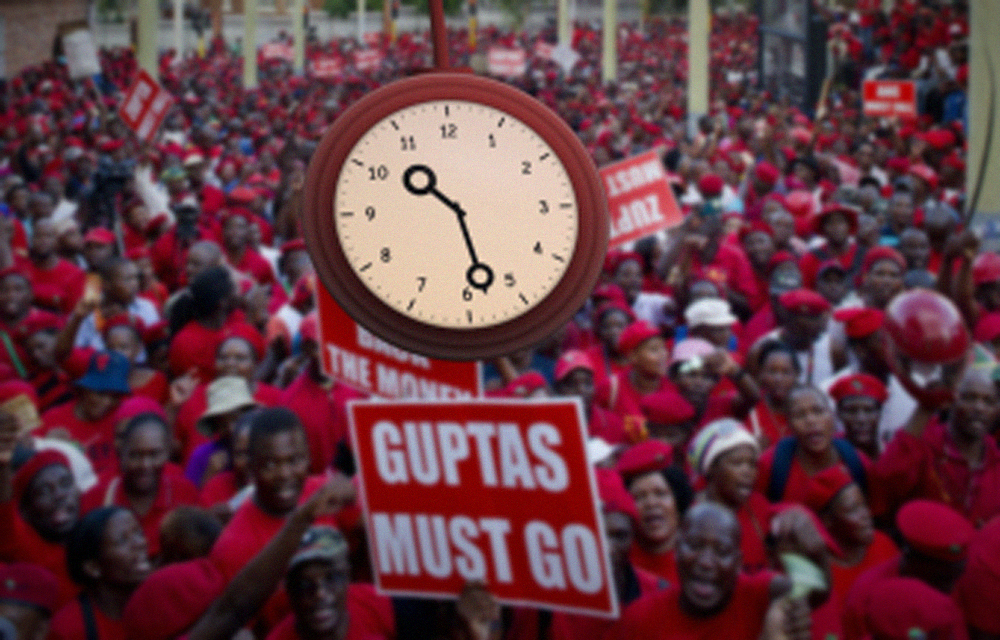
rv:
10.28
